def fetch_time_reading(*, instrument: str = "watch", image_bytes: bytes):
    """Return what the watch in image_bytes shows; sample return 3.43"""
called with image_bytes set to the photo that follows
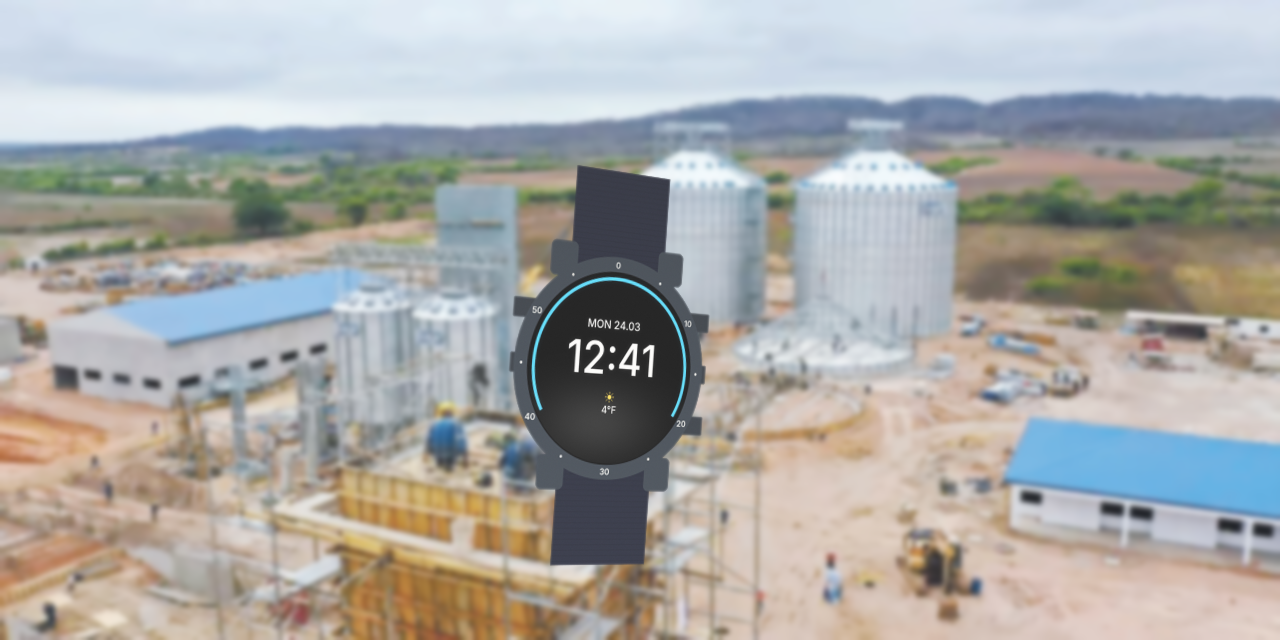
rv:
12.41
